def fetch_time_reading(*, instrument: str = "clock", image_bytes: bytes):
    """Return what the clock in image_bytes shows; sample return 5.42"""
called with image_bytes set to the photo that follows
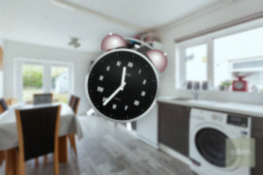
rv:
11.34
